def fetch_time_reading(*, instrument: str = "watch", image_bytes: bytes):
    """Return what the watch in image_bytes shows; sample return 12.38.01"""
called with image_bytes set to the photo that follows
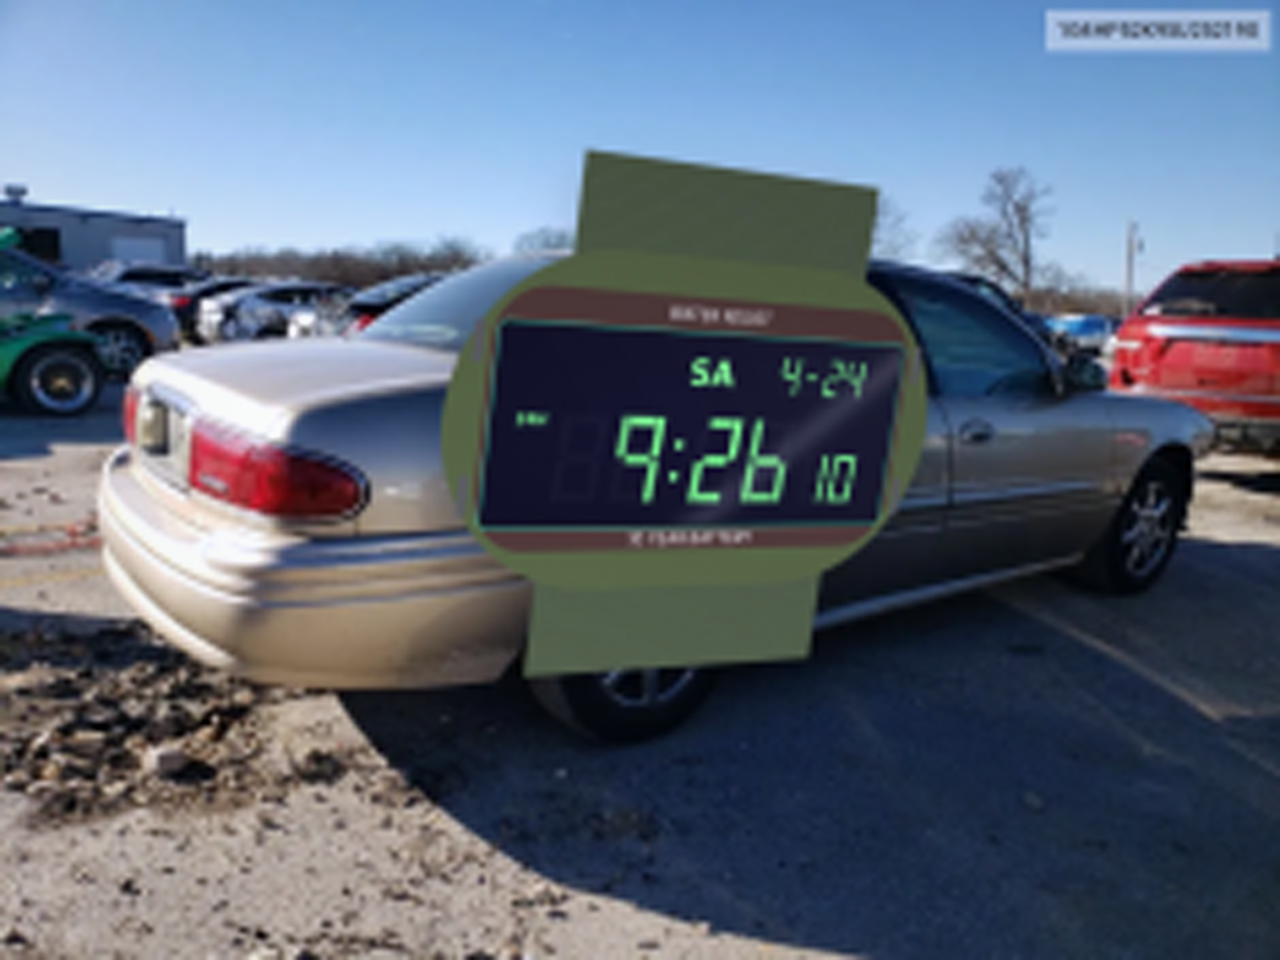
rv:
9.26.10
